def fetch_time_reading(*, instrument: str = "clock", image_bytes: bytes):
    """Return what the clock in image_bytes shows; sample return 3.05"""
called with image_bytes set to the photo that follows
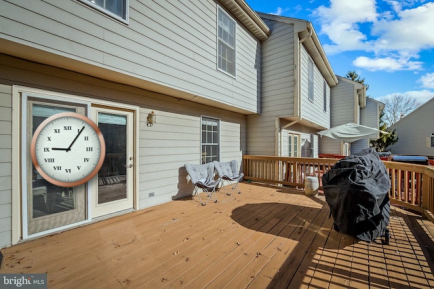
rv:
9.06
